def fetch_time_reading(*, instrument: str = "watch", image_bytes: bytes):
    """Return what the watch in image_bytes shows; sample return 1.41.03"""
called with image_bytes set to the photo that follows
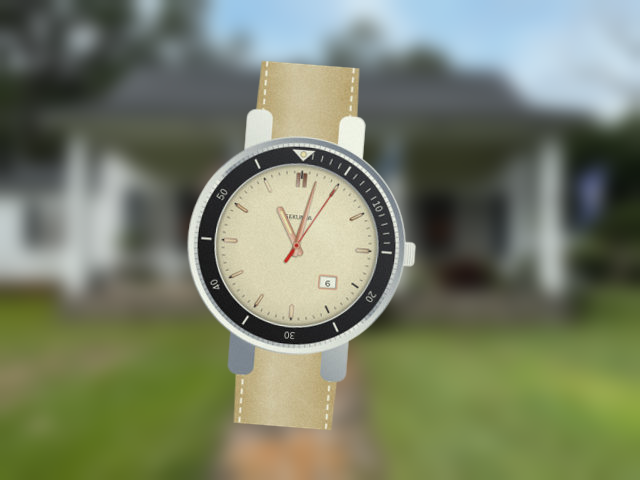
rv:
11.02.05
